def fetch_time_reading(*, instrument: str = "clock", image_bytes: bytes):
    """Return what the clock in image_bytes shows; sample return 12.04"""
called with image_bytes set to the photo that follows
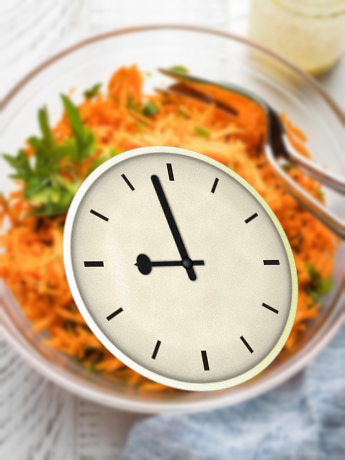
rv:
8.58
